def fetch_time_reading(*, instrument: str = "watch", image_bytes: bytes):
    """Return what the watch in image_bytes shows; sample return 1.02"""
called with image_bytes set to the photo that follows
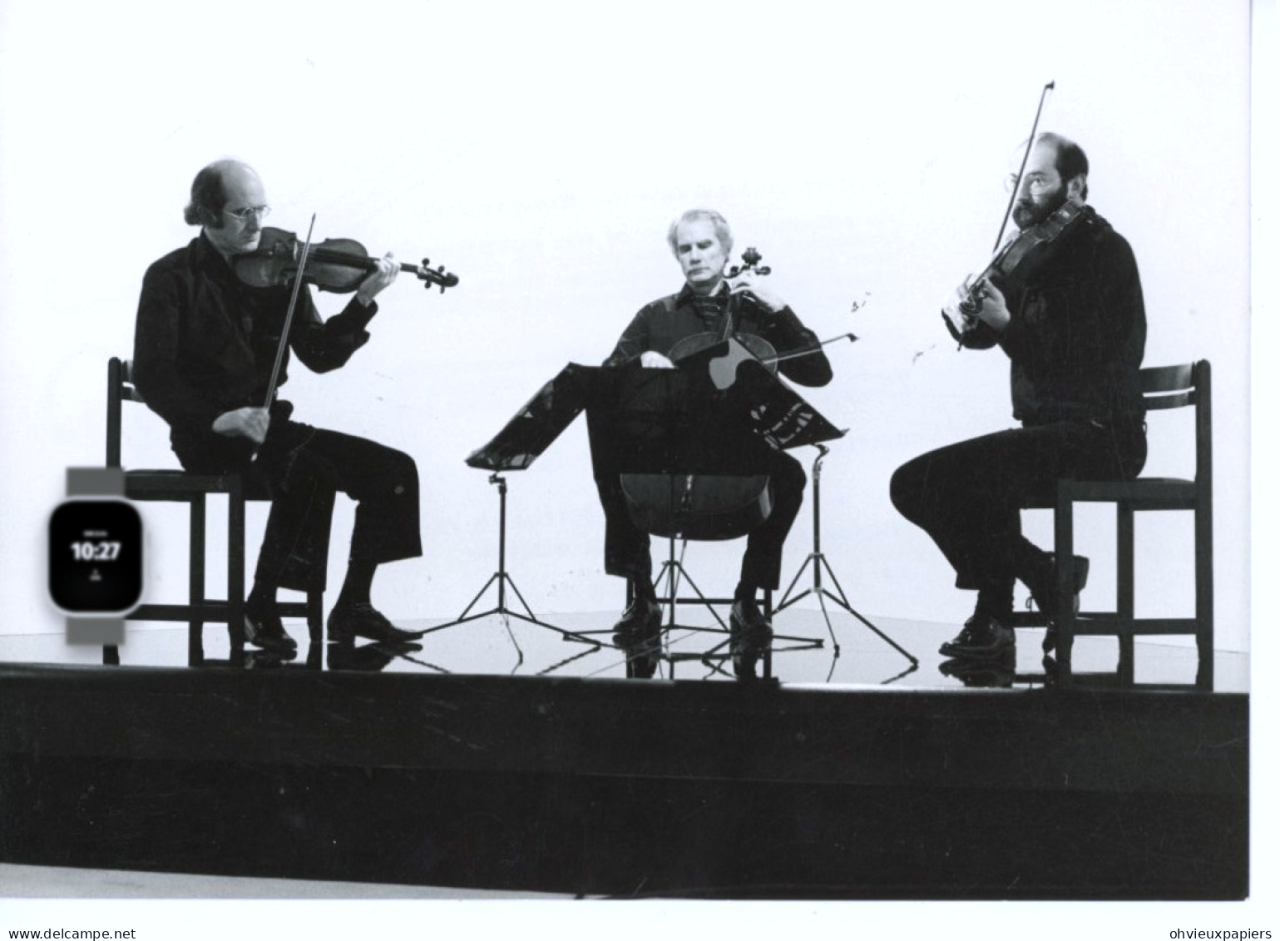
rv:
10.27
